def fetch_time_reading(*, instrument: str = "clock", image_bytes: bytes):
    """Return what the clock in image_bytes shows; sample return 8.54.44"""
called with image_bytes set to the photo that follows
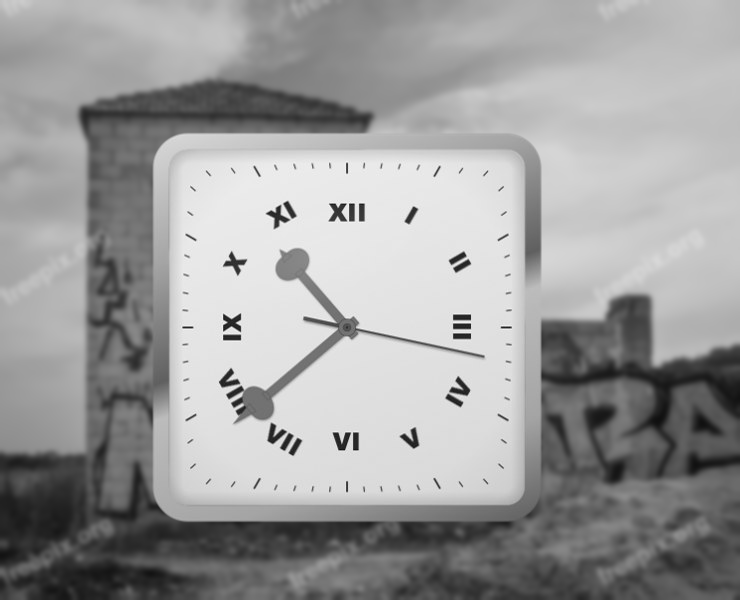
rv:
10.38.17
